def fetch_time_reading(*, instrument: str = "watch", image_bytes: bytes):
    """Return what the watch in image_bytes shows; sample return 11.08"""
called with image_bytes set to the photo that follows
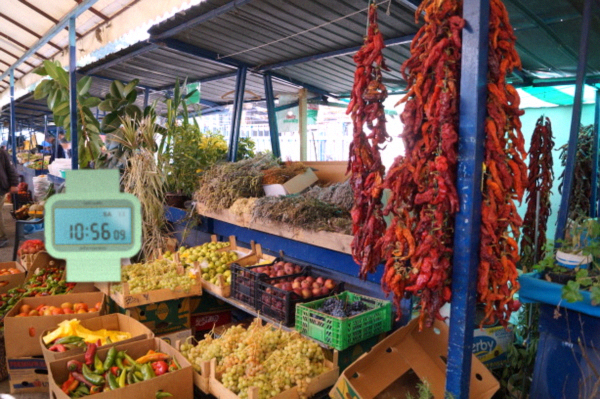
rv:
10.56
